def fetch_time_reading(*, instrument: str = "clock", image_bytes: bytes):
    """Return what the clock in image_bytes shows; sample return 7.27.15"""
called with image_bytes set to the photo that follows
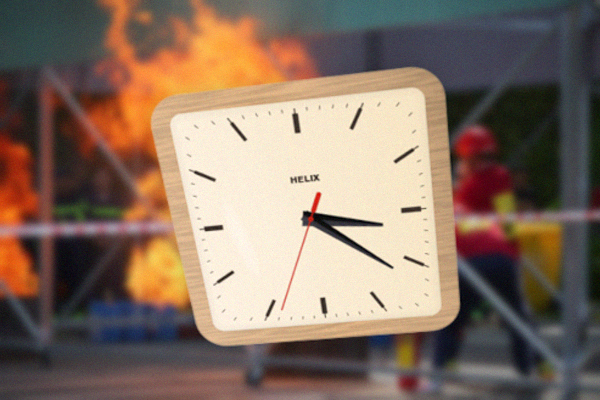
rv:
3.21.34
